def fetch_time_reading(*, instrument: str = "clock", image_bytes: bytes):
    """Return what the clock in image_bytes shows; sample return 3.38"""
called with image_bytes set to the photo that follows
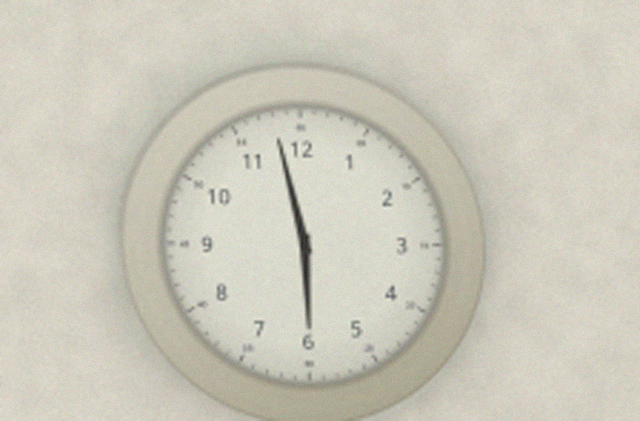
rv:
5.58
